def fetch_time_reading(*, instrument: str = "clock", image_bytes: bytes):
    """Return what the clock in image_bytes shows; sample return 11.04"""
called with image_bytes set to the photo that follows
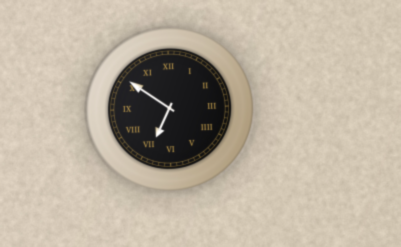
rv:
6.51
